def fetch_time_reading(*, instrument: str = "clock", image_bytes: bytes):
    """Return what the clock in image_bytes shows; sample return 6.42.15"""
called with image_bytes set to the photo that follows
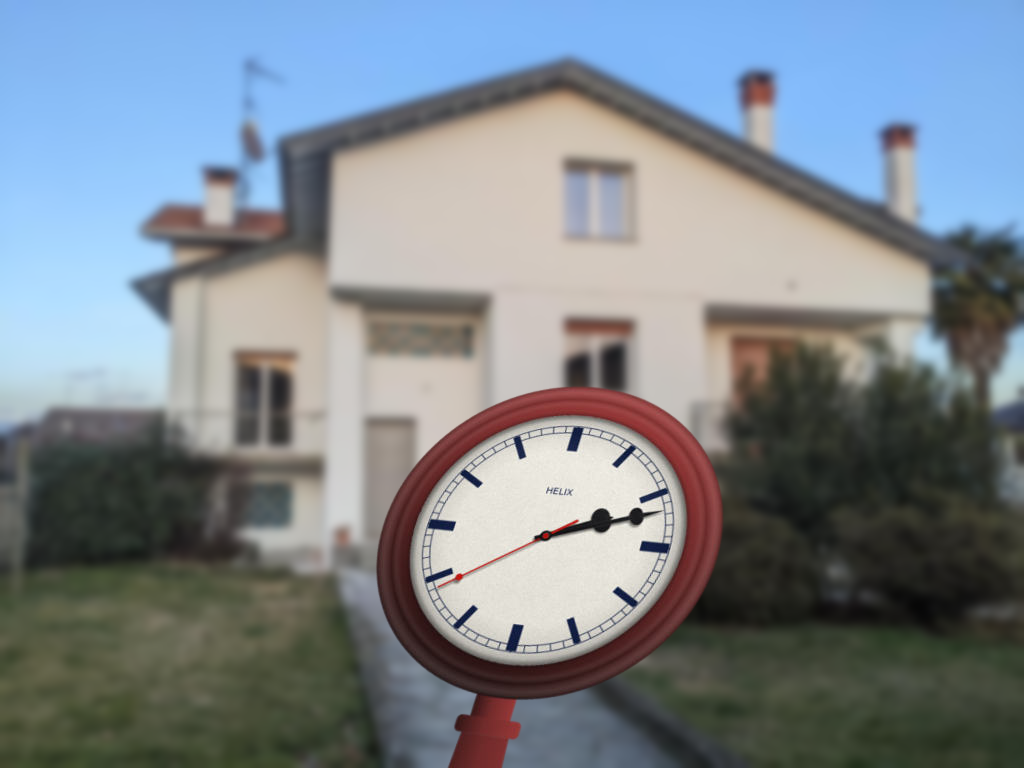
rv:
2.11.39
